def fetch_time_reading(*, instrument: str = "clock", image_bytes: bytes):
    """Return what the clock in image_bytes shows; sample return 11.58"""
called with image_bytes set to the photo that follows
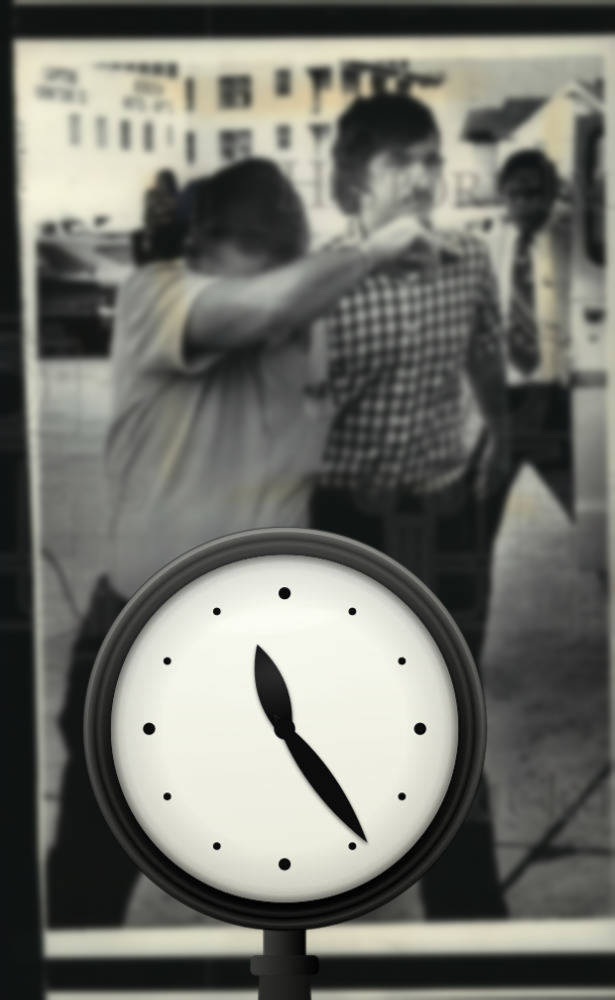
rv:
11.24
